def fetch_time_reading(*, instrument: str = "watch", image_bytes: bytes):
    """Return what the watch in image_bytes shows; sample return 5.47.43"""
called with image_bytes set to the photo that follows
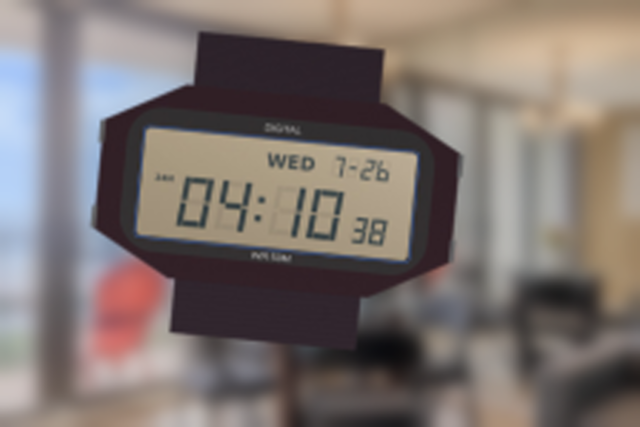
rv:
4.10.38
